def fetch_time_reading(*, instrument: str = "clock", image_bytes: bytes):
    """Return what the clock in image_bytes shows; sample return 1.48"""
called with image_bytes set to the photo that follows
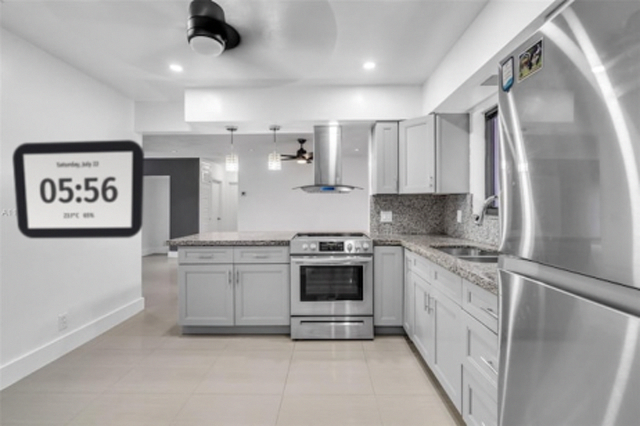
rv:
5.56
